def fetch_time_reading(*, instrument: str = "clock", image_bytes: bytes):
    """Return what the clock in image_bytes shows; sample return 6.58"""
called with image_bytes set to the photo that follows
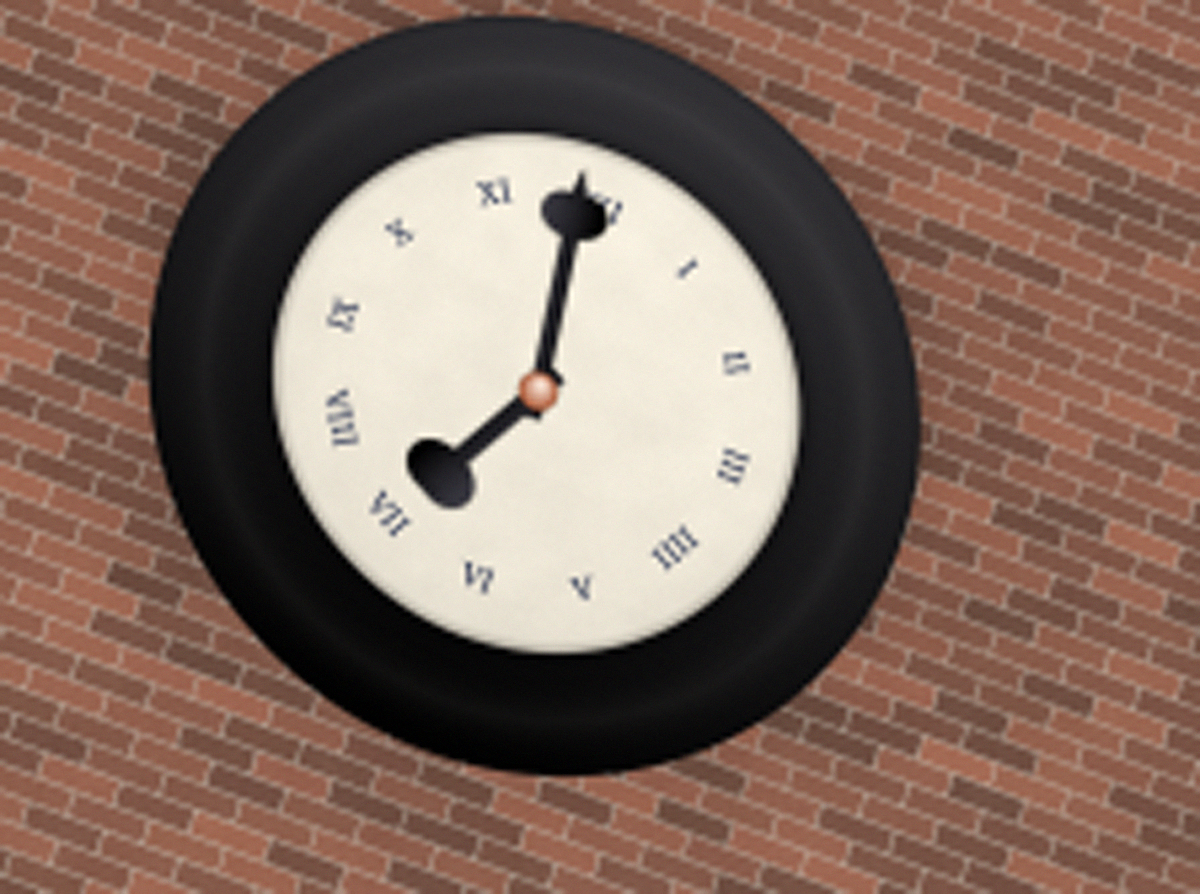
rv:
6.59
